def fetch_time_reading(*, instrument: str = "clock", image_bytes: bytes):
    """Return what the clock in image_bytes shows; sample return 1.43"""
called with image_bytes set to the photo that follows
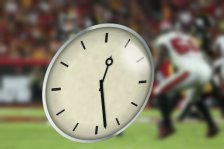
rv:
12.28
